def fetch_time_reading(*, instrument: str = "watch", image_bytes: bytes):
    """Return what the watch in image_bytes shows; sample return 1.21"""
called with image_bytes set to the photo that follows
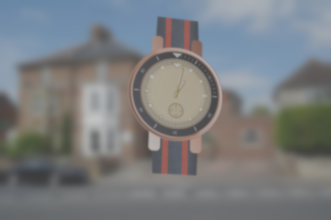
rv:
1.02
